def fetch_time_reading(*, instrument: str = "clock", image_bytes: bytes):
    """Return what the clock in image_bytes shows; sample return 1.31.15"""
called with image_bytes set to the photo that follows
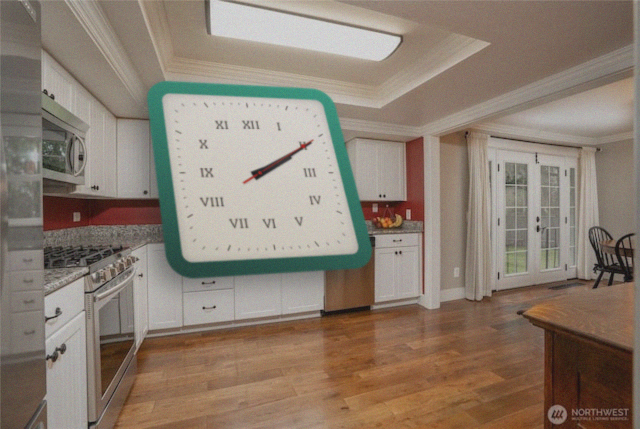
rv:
2.10.10
